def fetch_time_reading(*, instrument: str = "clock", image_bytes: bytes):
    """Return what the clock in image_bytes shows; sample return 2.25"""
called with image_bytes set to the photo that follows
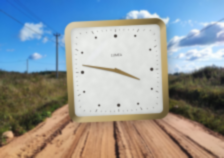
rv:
3.47
